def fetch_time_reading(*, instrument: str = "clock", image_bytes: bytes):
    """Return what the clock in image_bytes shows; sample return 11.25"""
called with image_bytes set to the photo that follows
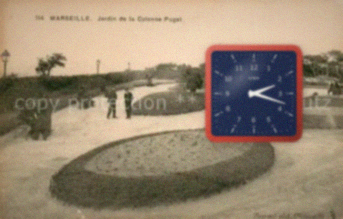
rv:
2.18
